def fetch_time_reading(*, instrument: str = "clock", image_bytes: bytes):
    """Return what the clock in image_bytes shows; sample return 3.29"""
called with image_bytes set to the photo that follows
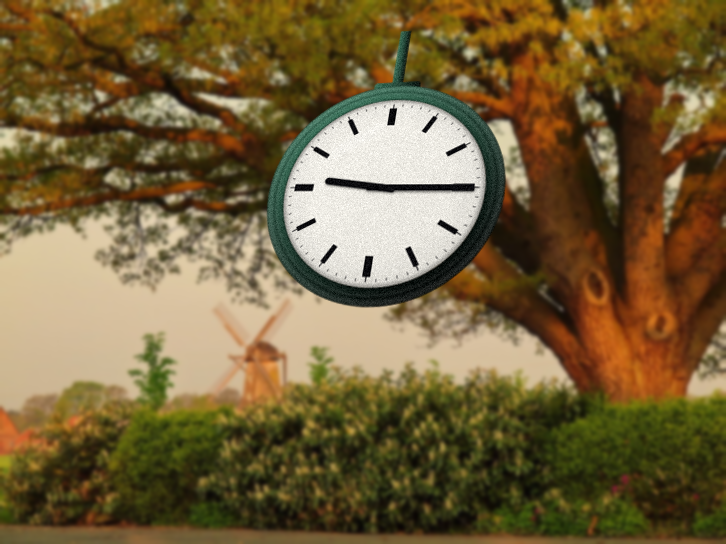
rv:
9.15
